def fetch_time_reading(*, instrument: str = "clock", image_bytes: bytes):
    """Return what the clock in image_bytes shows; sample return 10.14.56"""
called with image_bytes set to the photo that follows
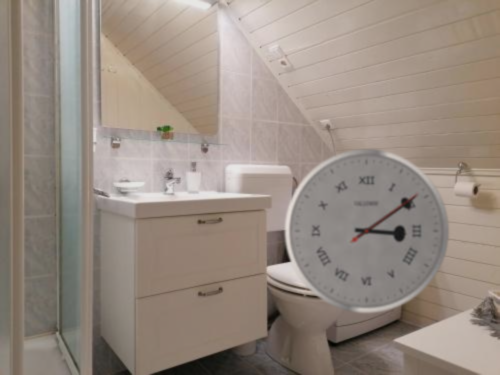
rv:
3.09.09
